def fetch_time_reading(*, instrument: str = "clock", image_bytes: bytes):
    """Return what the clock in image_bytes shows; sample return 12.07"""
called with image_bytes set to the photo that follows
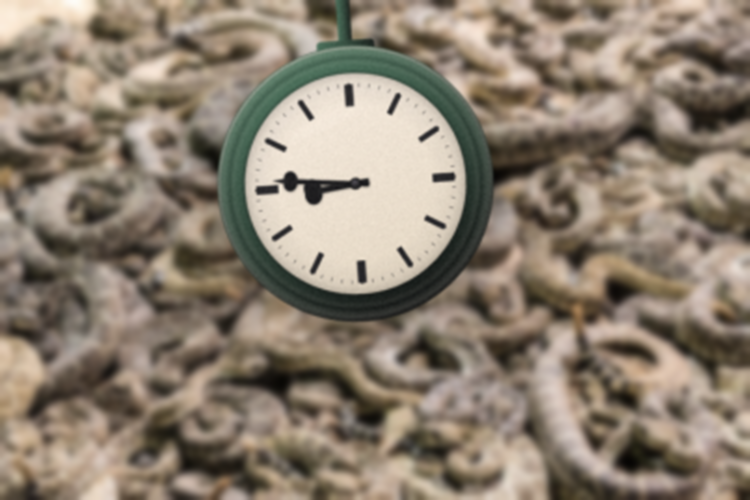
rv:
8.46
